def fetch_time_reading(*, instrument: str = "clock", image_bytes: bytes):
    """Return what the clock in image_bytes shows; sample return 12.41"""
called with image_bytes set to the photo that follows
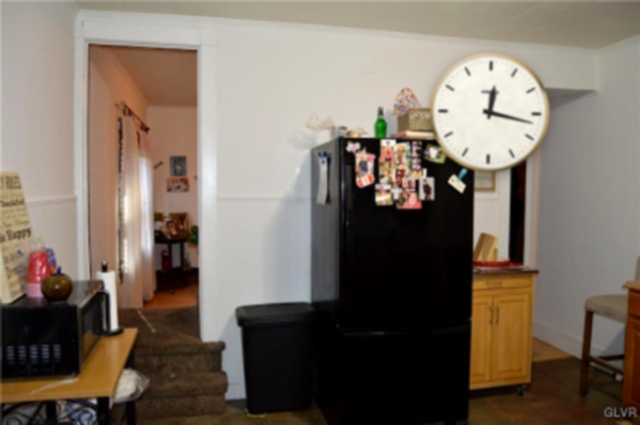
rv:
12.17
